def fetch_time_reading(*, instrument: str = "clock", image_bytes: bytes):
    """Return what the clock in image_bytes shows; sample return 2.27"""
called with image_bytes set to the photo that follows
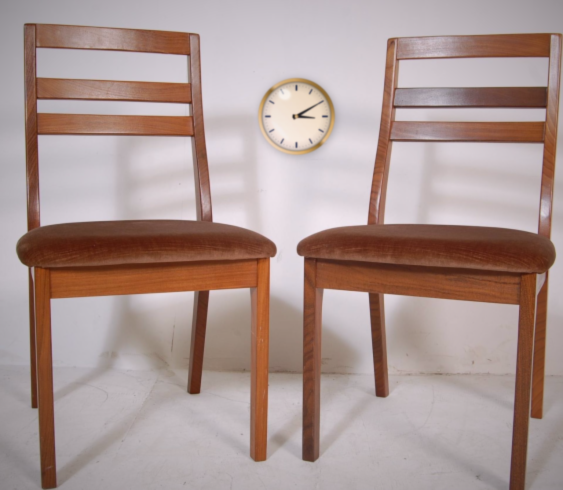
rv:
3.10
